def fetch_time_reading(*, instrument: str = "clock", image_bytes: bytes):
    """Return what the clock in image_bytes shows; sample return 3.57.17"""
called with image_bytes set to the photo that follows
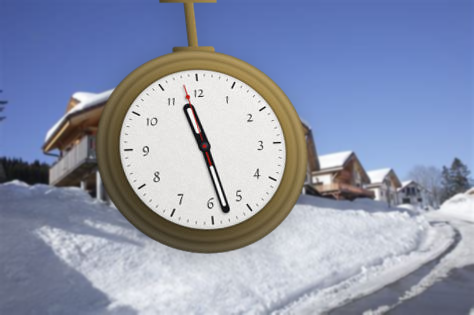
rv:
11.27.58
